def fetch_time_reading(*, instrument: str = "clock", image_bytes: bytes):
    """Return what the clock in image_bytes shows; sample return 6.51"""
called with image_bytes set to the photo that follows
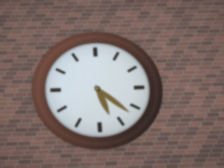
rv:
5.22
